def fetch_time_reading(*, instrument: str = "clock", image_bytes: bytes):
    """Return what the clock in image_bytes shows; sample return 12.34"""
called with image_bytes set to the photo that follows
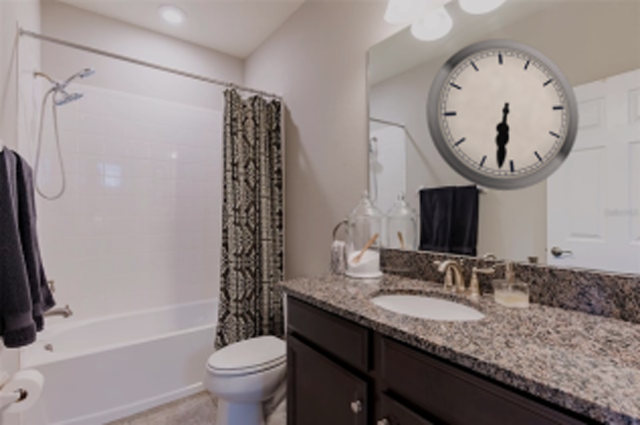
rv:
6.32
